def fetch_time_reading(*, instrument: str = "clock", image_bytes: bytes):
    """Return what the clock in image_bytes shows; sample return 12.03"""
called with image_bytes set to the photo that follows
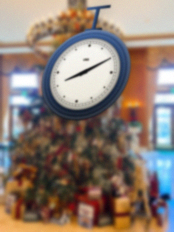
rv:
8.10
